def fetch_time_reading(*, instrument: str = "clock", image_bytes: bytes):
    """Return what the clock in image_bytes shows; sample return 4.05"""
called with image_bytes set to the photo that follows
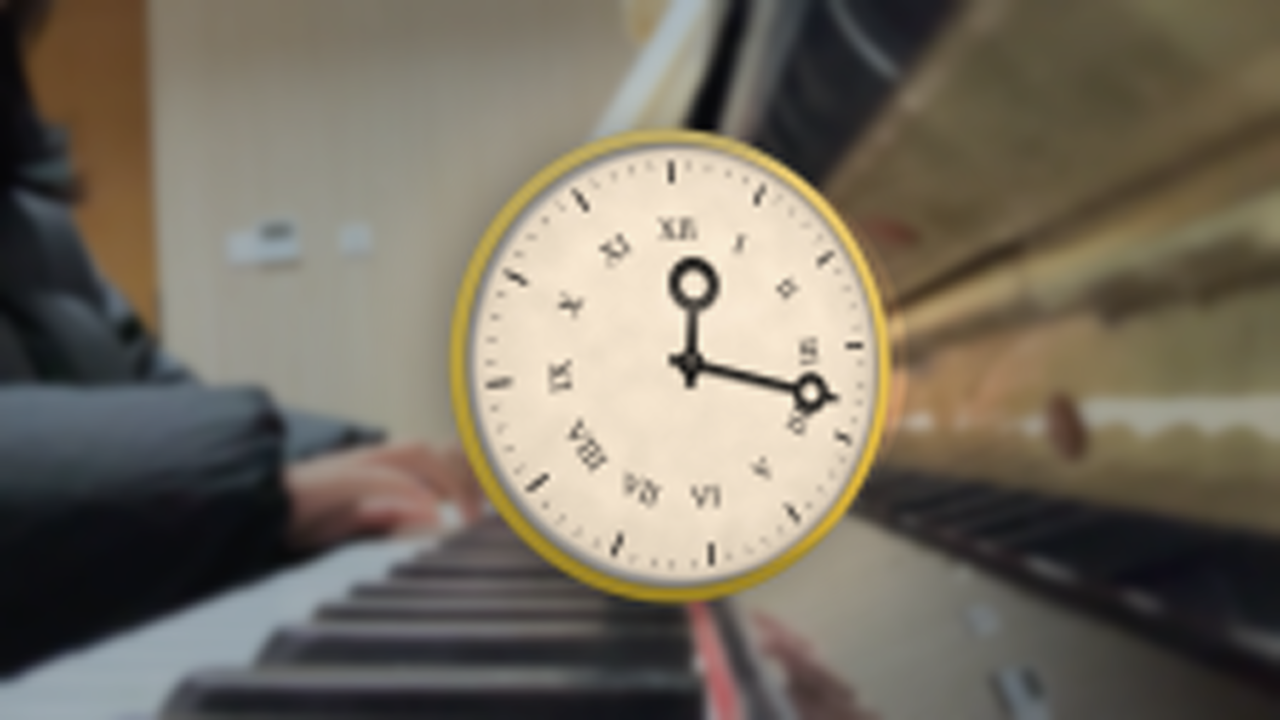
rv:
12.18
